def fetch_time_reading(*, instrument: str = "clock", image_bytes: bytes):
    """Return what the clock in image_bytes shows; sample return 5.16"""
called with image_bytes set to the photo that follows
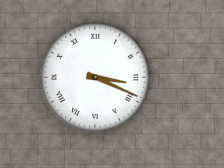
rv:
3.19
